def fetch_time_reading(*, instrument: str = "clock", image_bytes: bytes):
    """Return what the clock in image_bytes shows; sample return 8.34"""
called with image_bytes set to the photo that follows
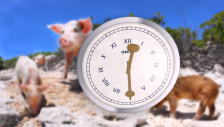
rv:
12.30
